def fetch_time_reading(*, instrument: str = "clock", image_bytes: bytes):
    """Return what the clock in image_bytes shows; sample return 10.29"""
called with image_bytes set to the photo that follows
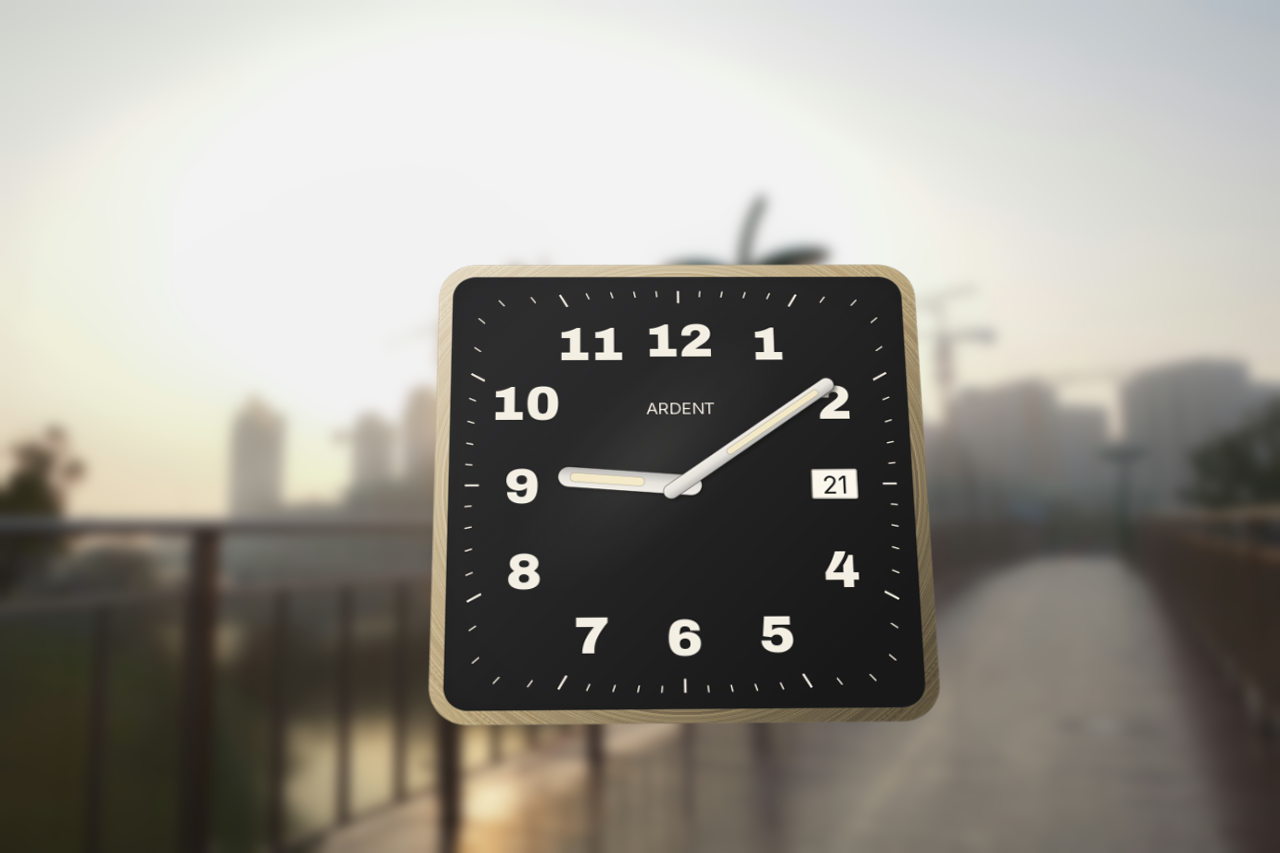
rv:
9.09
